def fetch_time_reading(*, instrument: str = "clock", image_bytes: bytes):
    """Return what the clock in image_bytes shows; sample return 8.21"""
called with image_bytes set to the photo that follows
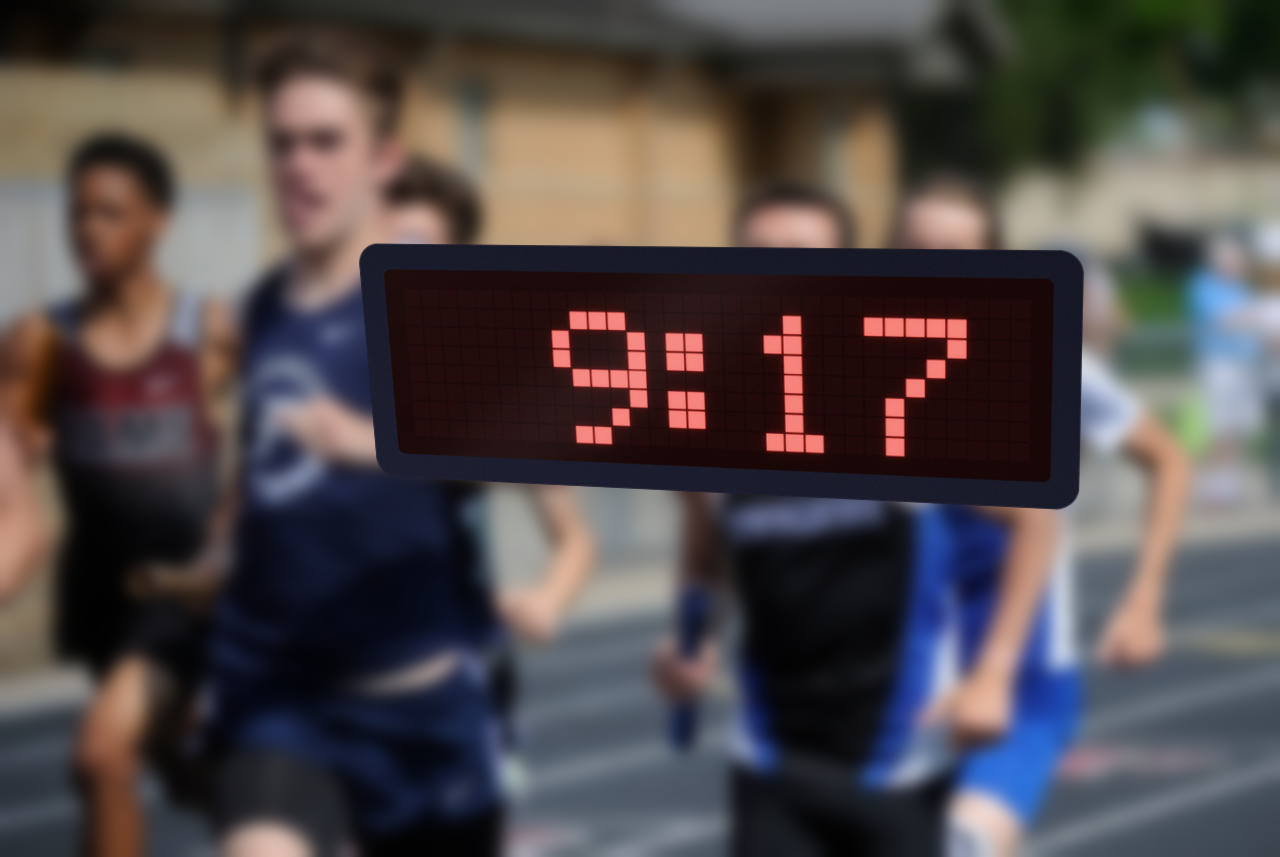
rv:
9.17
